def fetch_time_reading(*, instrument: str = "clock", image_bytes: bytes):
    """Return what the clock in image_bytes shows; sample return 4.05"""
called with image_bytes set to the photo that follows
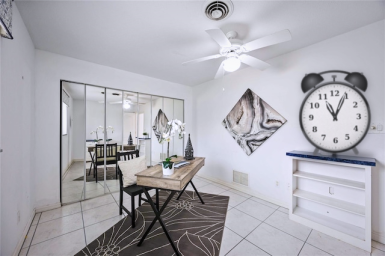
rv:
11.04
